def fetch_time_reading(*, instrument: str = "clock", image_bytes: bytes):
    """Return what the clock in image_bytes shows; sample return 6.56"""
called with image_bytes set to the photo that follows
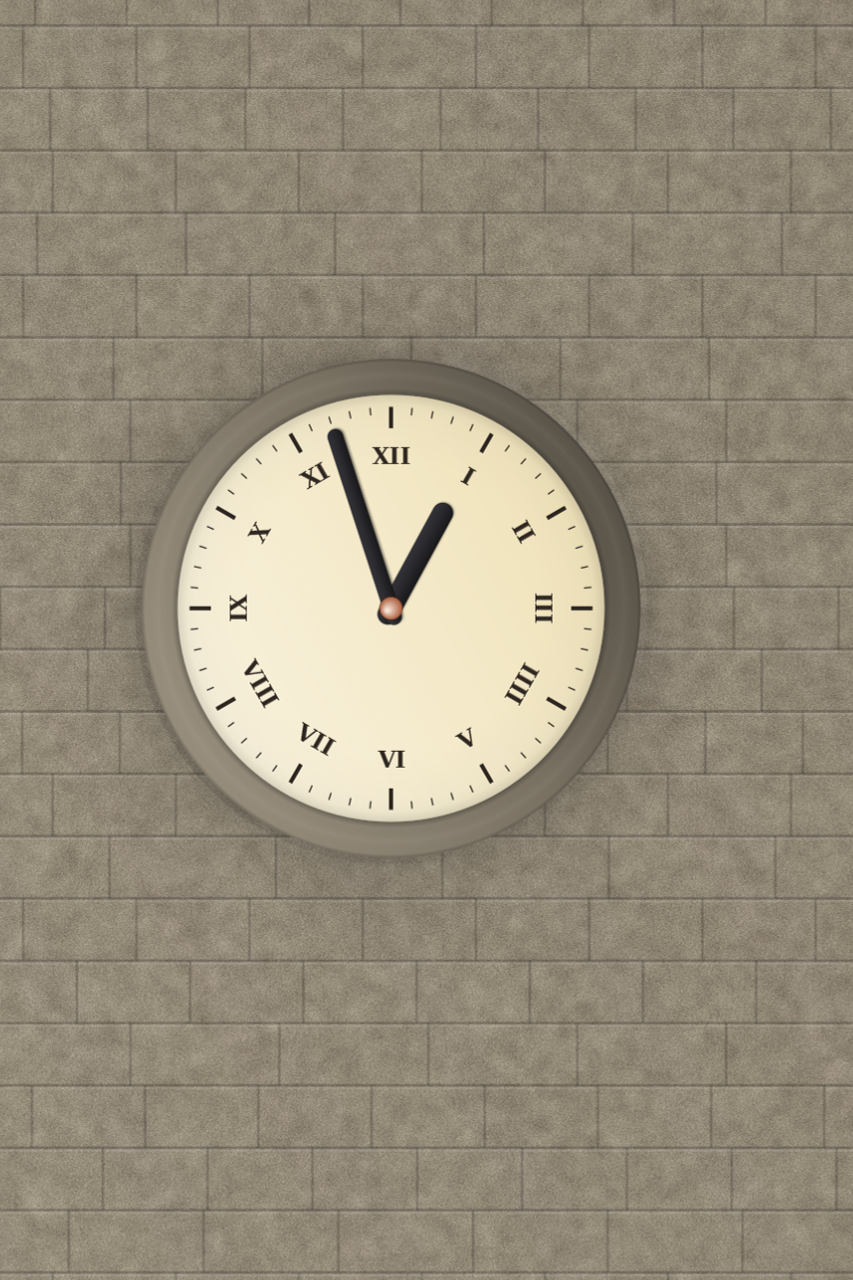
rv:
12.57
